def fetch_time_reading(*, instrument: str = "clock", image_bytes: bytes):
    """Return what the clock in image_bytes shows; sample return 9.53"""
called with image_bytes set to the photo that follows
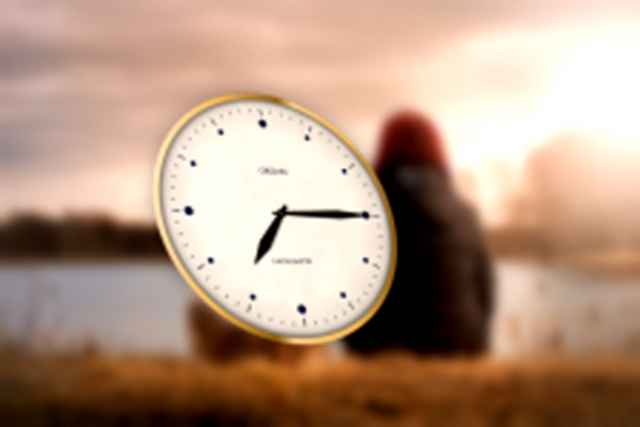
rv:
7.15
